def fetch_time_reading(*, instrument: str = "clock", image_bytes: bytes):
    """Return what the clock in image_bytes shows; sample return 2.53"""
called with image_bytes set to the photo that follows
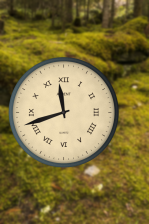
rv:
11.42
